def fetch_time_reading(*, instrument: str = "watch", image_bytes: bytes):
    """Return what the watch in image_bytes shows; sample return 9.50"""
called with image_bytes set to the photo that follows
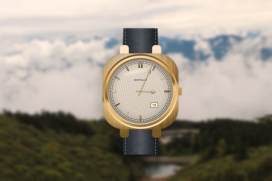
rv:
3.04
